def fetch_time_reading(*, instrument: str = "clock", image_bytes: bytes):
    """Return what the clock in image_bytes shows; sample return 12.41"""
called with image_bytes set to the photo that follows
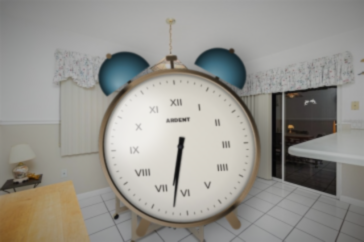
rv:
6.32
